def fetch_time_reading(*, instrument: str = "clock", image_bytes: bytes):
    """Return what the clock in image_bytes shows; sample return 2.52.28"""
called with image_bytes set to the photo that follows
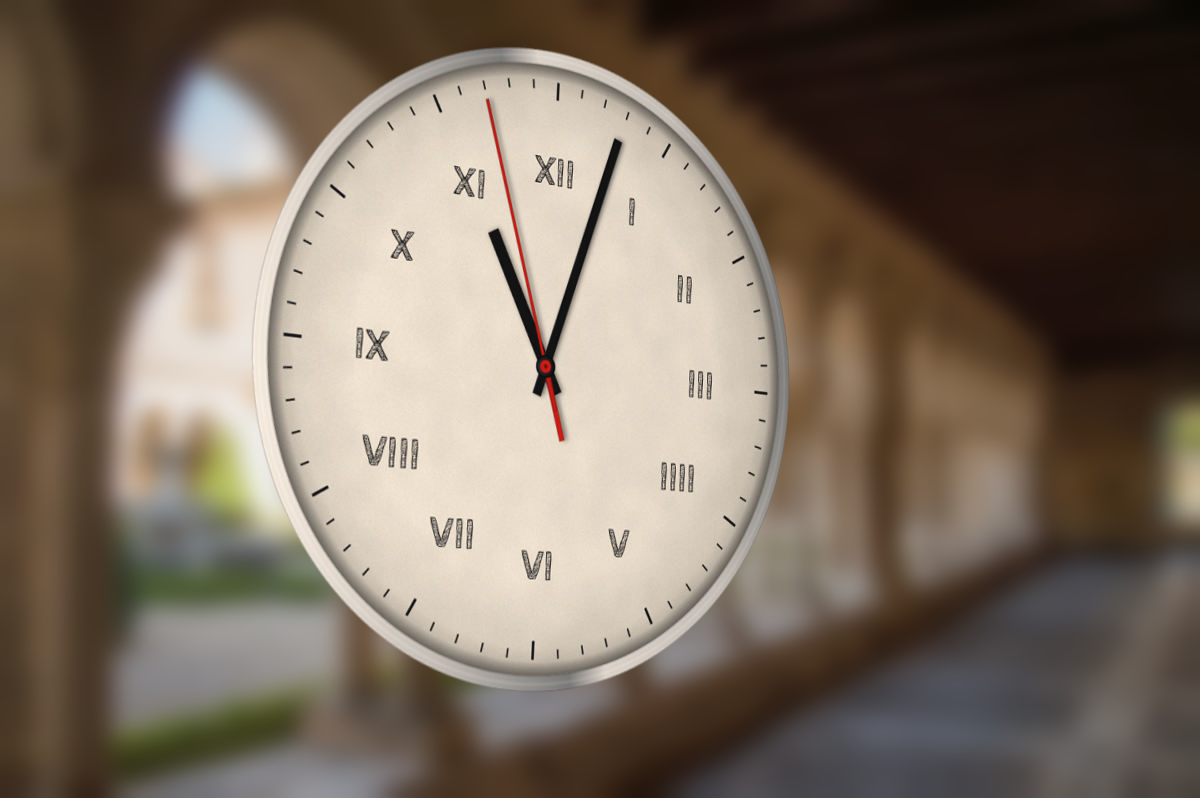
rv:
11.02.57
